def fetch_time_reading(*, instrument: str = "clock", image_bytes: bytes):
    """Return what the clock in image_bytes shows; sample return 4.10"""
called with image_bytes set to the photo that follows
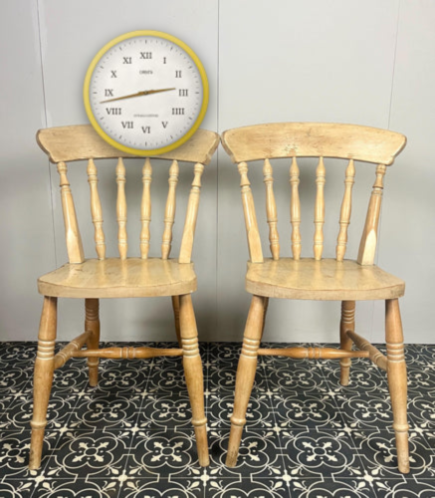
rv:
2.43
